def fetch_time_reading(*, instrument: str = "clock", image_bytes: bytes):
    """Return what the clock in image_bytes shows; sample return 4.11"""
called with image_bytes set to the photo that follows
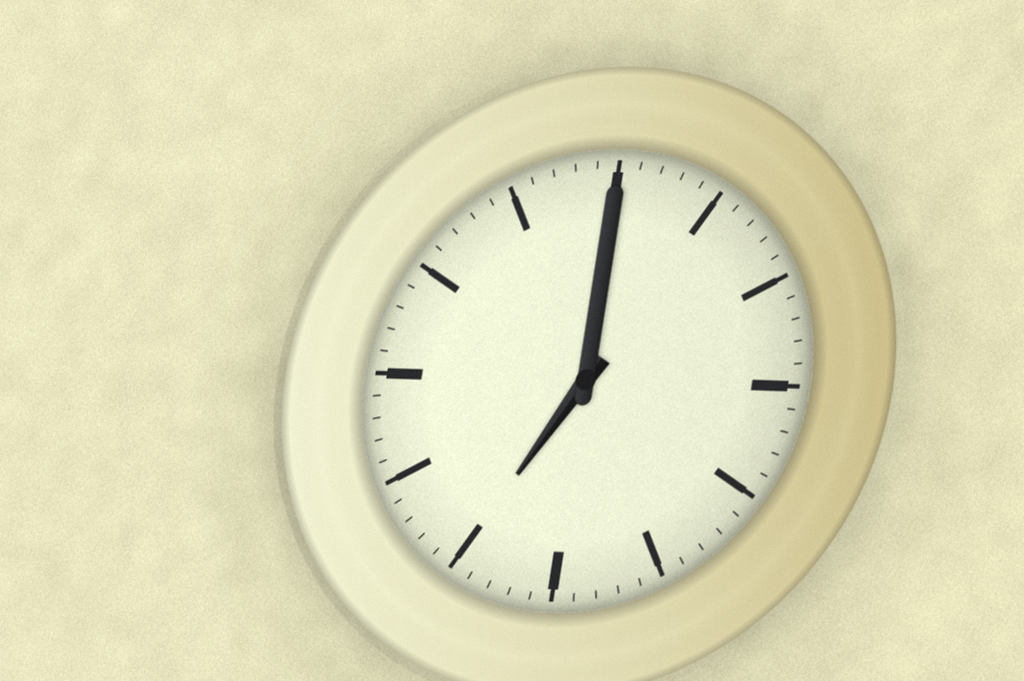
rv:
7.00
